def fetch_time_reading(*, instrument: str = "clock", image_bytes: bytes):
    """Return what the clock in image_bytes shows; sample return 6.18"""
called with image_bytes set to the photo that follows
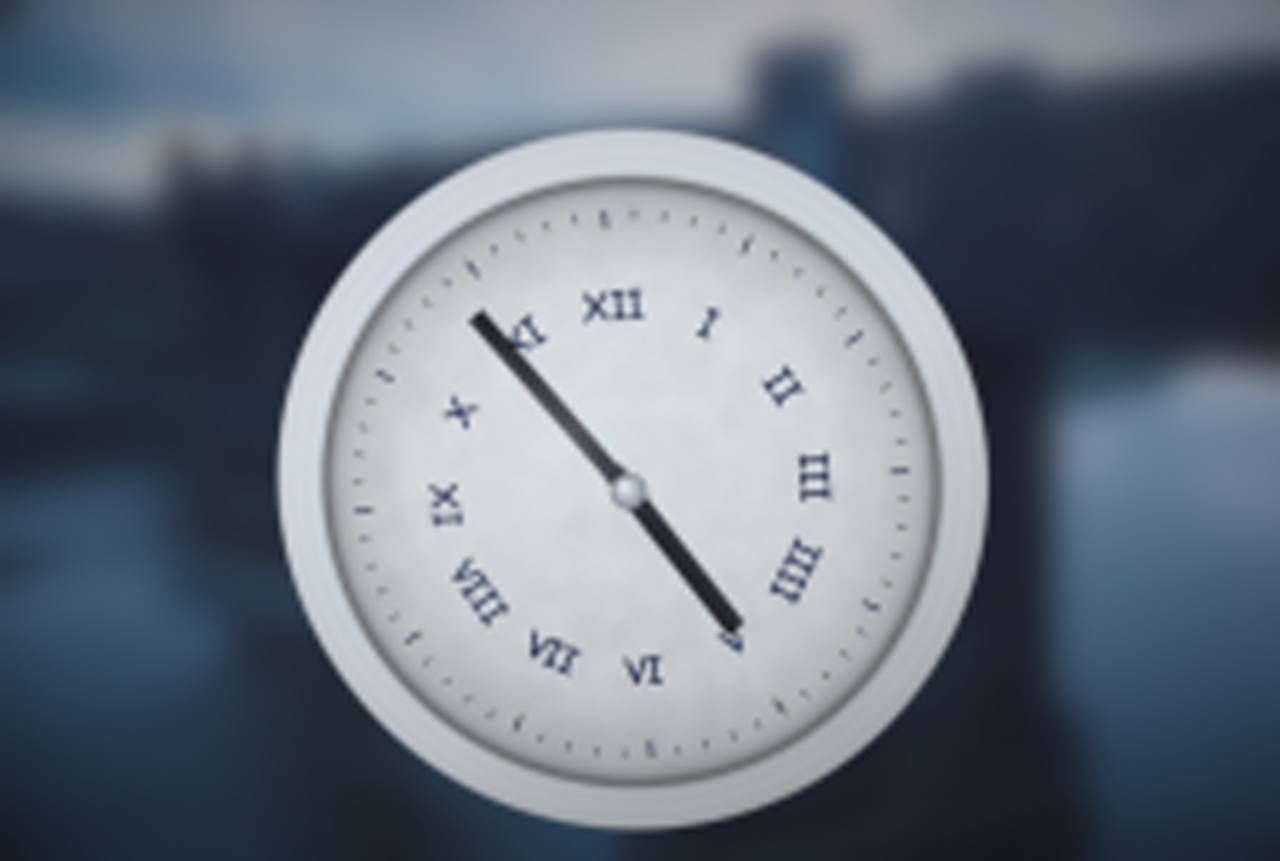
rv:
4.54
